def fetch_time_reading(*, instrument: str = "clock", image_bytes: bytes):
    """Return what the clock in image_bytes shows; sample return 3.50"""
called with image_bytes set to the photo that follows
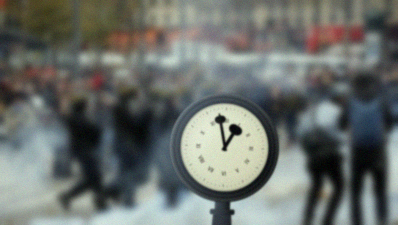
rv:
12.58
